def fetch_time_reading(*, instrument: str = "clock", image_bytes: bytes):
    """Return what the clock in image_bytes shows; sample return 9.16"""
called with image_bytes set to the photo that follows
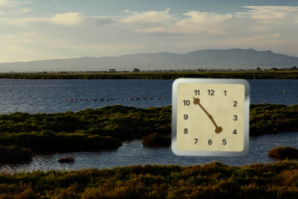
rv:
4.53
